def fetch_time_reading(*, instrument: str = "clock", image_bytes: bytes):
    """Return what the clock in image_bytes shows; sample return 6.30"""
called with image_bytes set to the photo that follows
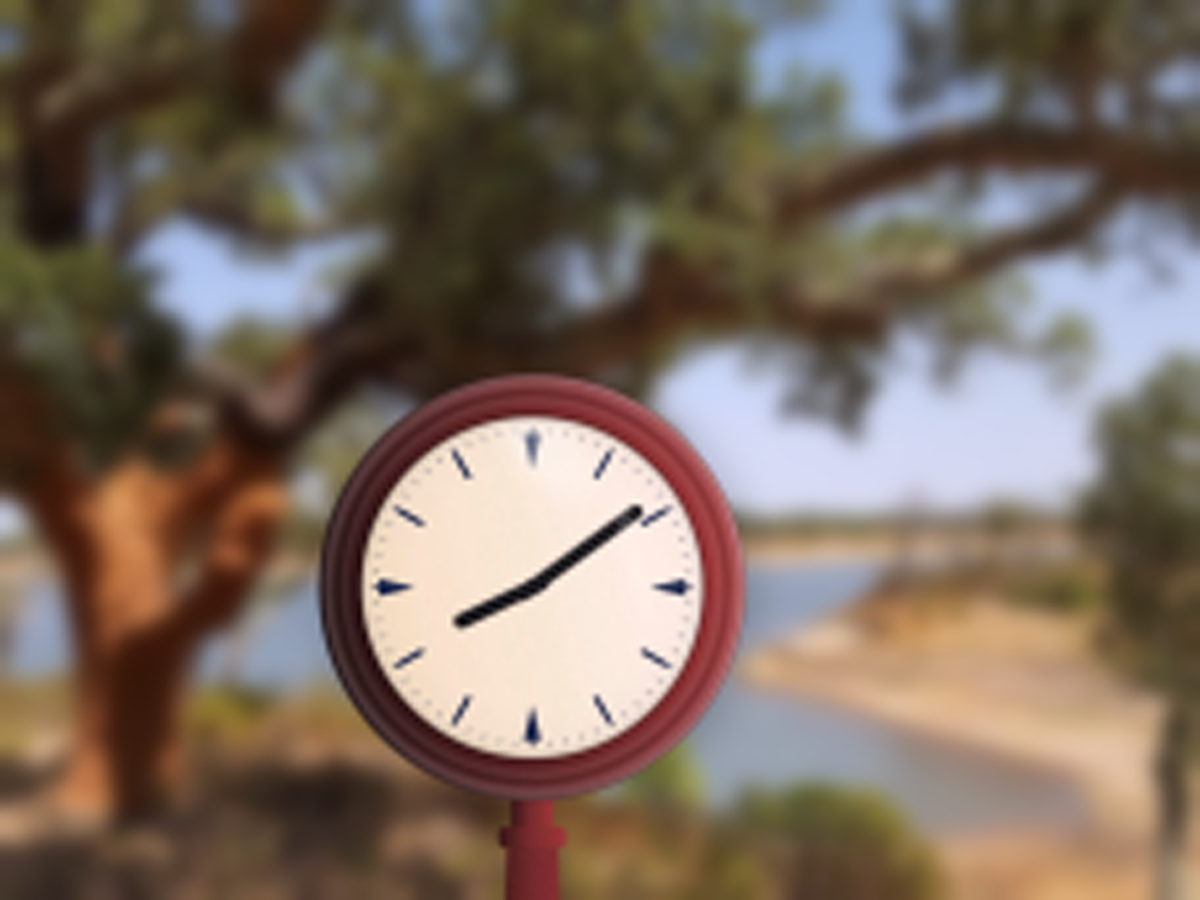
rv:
8.09
